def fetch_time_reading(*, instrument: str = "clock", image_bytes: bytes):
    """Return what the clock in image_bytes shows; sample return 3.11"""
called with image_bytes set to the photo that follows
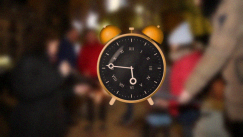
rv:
5.46
